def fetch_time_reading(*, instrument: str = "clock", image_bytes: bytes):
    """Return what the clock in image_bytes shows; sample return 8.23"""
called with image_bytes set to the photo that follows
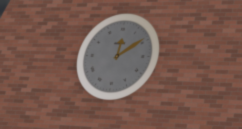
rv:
12.09
